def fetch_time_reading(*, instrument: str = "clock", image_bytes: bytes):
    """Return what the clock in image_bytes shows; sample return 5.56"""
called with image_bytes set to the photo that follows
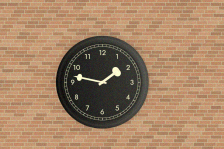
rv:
1.47
